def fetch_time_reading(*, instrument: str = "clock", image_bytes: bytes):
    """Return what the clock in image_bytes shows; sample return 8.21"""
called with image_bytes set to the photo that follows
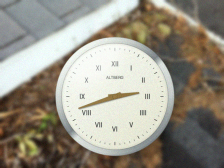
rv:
2.42
